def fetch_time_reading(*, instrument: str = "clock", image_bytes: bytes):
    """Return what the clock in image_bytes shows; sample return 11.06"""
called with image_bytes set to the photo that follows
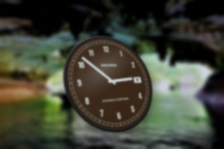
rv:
2.52
